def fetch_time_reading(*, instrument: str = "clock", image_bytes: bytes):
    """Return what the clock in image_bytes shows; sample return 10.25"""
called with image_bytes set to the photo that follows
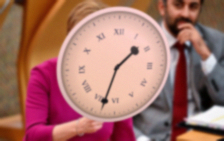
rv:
1.33
